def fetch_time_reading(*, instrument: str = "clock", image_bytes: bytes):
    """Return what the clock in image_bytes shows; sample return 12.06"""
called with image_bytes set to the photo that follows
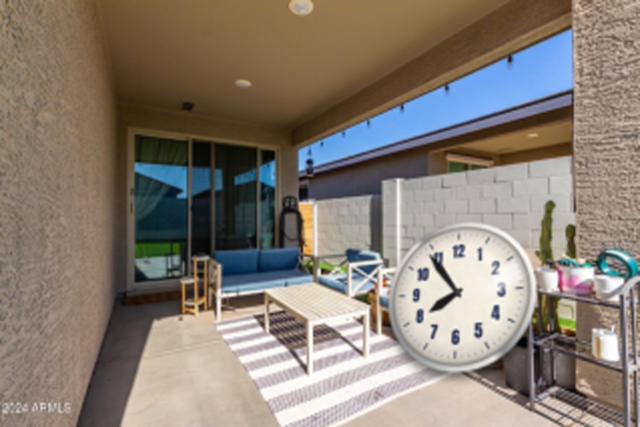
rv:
7.54
